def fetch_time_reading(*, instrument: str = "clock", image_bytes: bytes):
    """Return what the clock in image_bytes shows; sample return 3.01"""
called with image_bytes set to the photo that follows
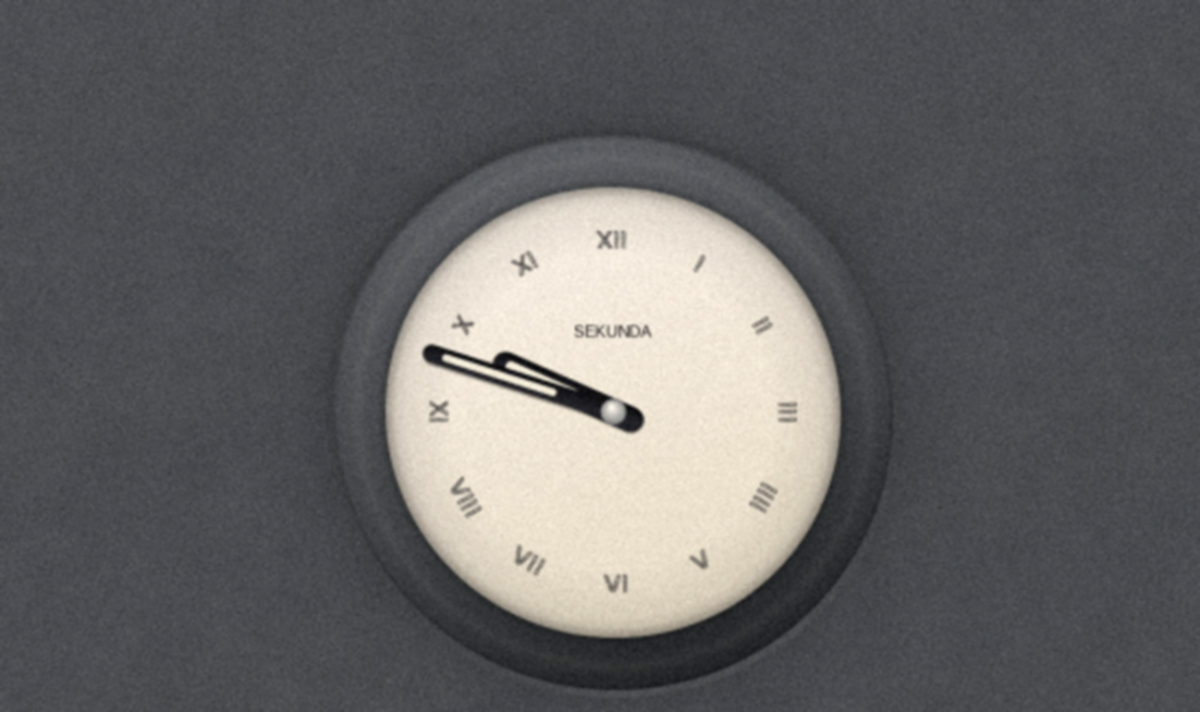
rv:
9.48
